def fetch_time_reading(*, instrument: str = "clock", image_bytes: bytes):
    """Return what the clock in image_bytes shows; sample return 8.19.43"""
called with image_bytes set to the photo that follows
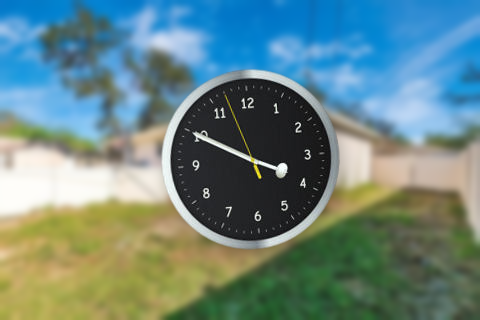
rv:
3.49.57
